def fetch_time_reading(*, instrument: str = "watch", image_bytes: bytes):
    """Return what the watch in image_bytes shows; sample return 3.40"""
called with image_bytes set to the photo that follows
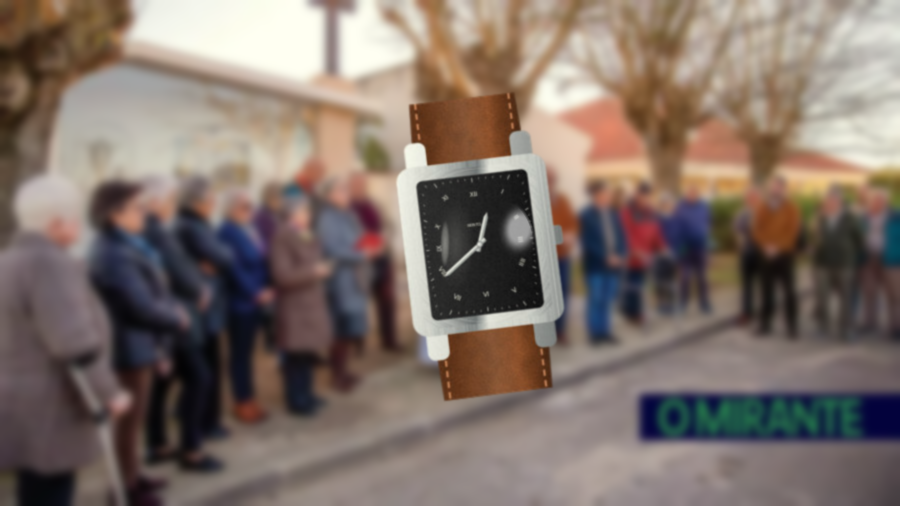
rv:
12.39
